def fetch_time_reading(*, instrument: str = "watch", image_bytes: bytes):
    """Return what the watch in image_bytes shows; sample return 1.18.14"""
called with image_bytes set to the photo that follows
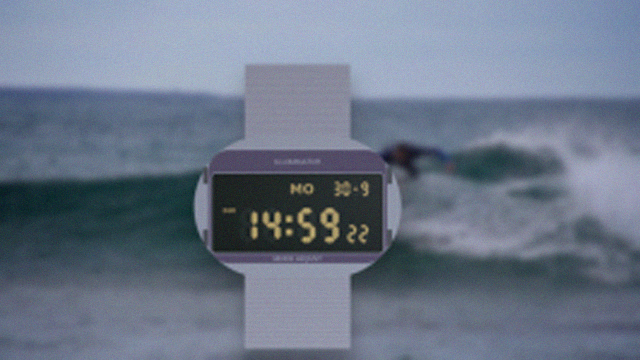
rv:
14.59.22
